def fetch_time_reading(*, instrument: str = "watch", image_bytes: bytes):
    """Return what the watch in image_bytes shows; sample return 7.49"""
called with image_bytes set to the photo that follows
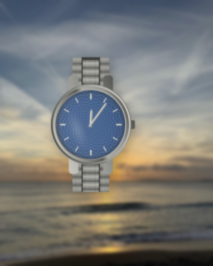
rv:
12.06
